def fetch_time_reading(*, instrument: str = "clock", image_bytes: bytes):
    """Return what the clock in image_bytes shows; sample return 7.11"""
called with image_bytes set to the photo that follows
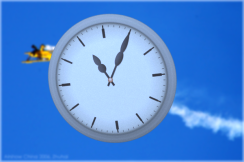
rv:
11.05
